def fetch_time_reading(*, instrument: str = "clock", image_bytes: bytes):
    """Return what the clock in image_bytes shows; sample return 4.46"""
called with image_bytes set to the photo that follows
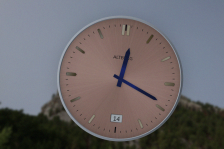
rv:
12.19
